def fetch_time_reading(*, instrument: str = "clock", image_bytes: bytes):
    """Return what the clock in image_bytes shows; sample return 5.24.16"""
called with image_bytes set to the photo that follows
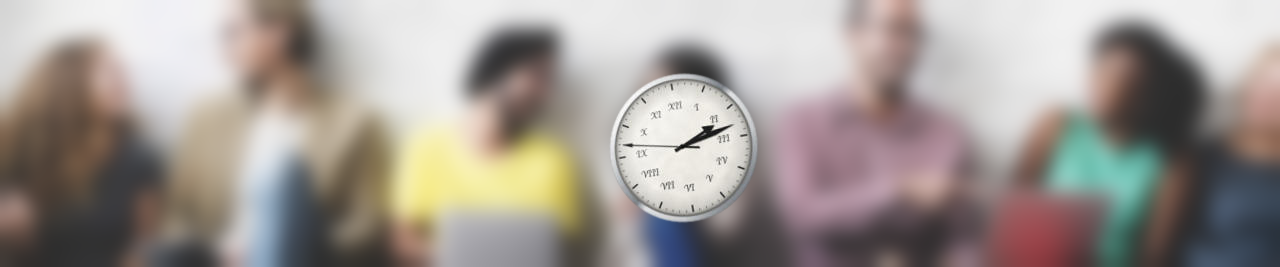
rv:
2.12.47
